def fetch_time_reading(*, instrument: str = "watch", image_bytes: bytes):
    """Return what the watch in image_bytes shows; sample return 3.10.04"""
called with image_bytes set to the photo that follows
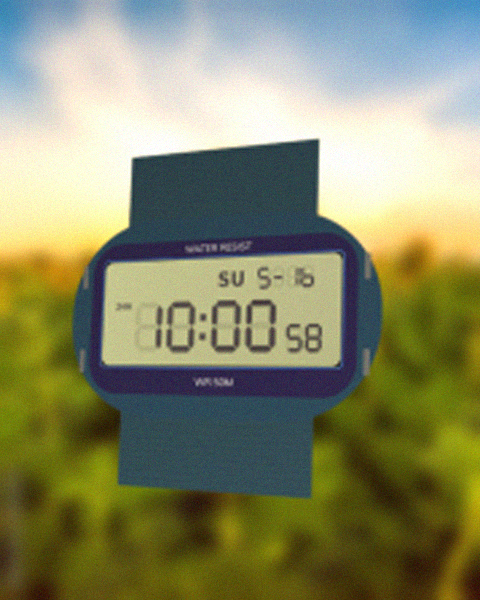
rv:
10.00.58
